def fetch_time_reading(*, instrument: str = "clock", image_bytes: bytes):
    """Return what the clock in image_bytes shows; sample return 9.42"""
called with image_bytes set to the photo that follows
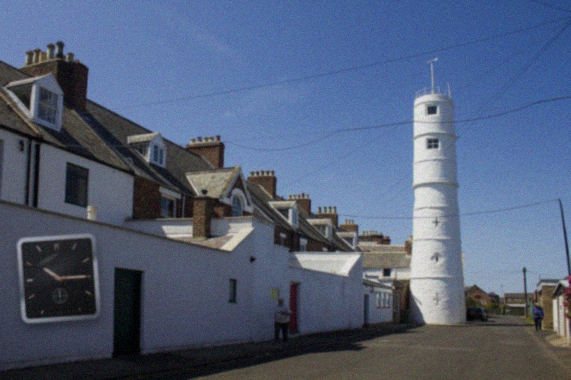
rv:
10.15
